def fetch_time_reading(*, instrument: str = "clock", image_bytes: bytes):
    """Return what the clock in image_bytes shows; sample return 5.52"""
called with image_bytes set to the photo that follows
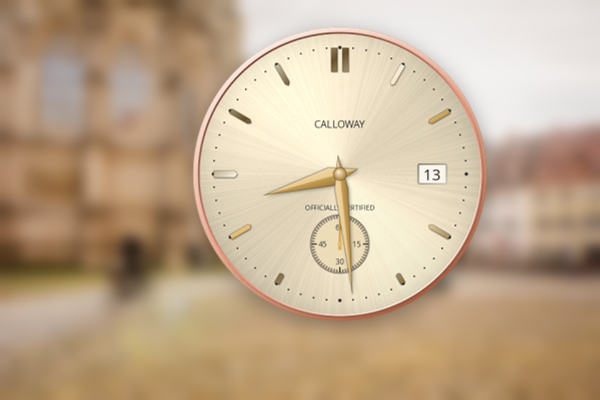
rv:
8.29
